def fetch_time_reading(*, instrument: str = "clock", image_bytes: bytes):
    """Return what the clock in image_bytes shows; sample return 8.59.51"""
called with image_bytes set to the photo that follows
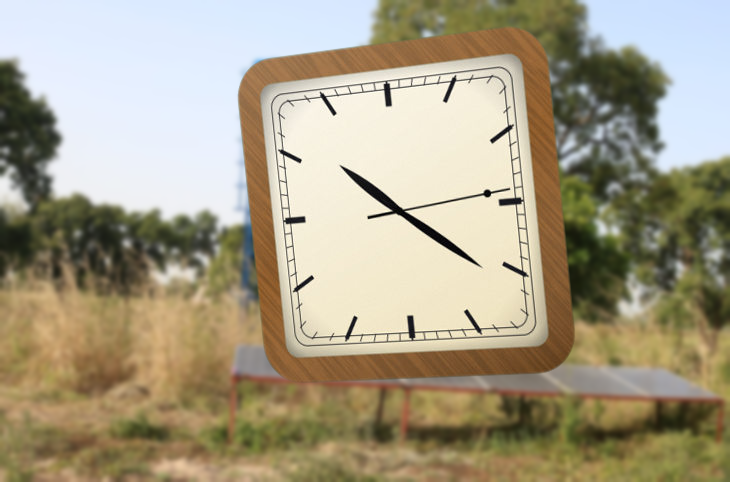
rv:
10.21.14
